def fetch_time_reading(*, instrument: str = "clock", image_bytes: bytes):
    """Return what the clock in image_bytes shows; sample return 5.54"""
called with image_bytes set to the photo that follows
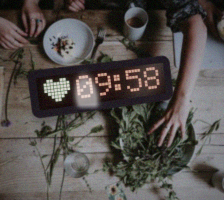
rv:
9.58
